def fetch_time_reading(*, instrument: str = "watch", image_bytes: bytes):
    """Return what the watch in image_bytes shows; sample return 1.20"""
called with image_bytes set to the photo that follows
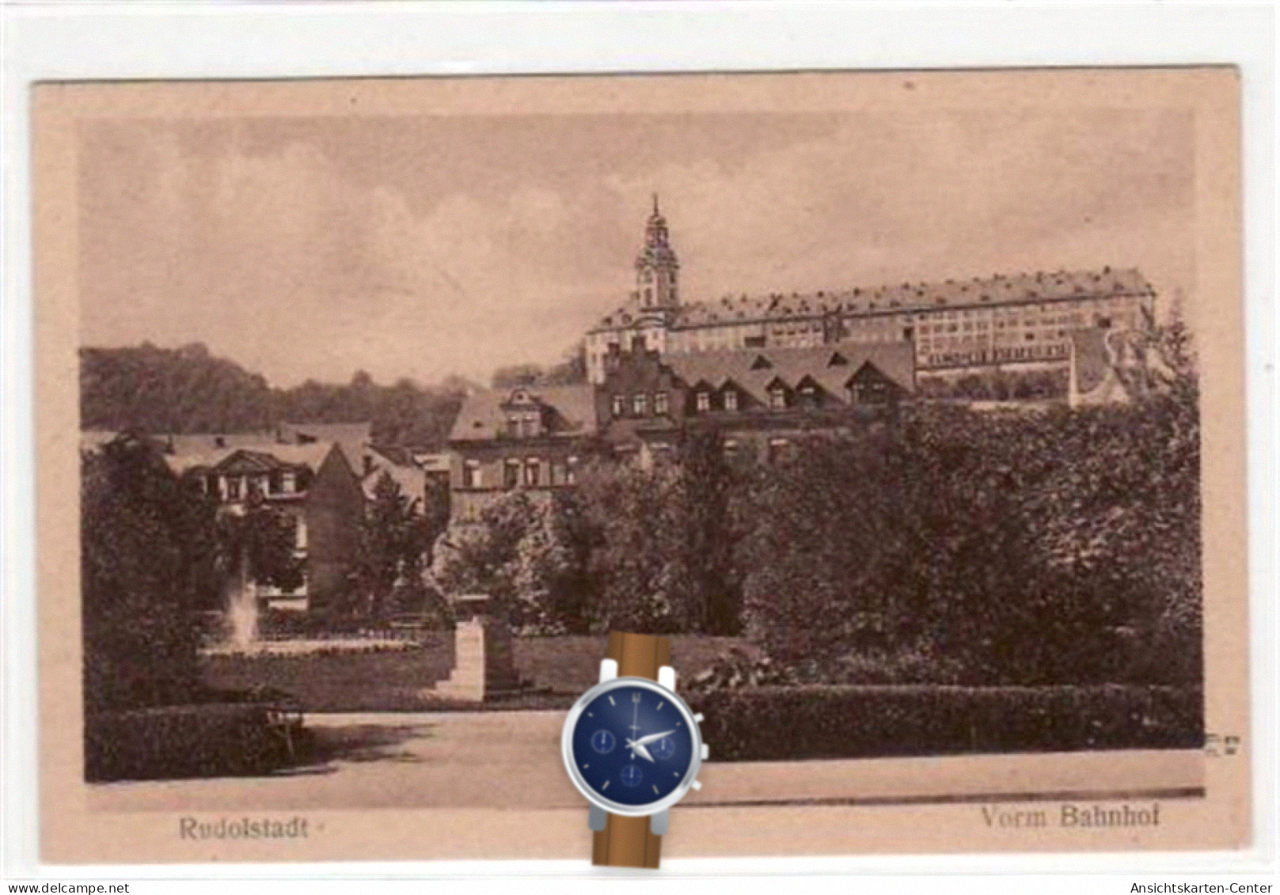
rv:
4.11
